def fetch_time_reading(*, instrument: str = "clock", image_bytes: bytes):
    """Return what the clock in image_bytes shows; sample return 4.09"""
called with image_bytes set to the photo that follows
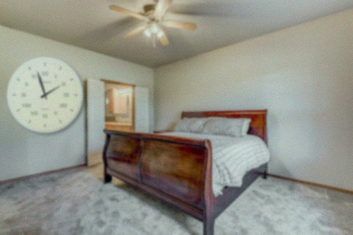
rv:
1.57
